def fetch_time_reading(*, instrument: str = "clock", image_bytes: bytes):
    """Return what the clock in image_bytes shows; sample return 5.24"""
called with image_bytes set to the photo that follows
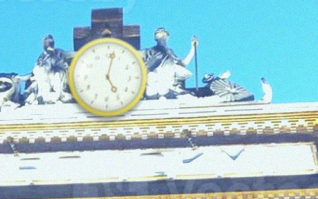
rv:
5.02
